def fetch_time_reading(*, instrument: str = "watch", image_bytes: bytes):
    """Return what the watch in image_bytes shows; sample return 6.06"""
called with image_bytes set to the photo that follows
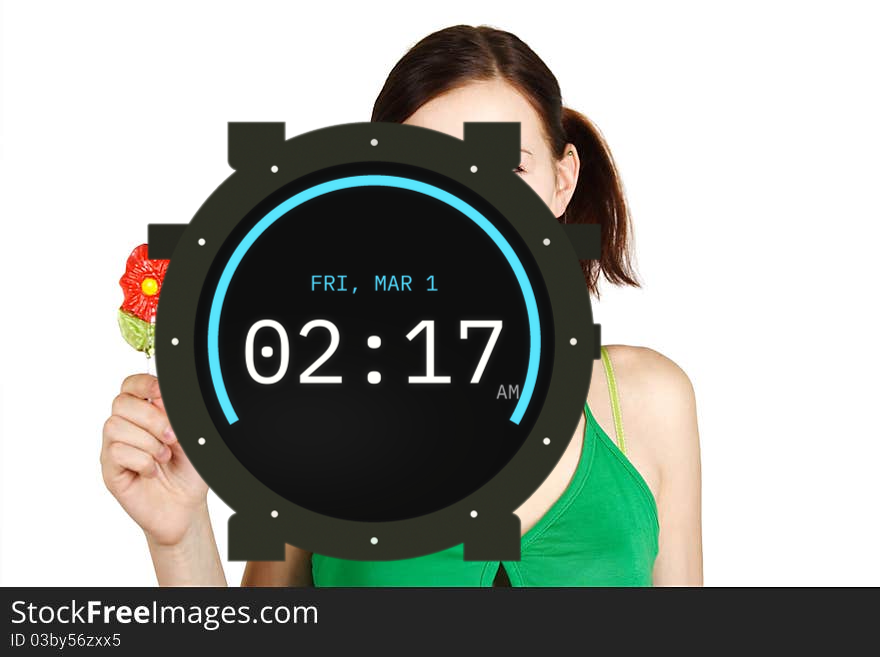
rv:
2.17
